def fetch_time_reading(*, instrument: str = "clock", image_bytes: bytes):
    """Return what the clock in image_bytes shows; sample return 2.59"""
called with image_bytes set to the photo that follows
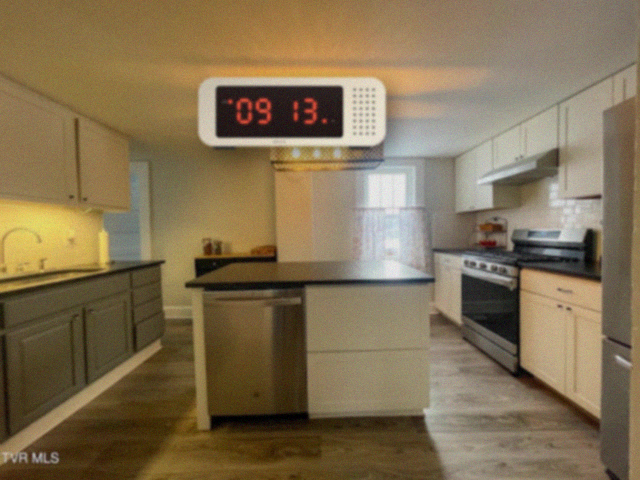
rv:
9.13
